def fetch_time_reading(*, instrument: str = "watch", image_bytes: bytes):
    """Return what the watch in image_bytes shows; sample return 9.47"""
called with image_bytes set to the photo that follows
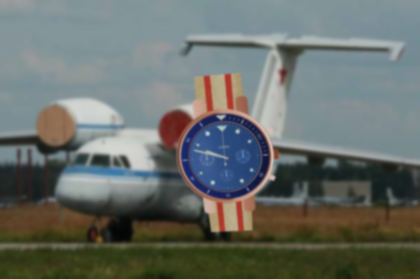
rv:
9.48
